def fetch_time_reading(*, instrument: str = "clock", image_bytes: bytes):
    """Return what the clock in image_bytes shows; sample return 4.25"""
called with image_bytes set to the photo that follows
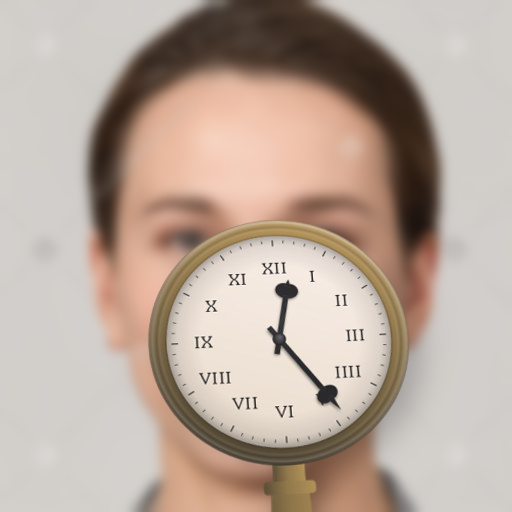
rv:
12.24
